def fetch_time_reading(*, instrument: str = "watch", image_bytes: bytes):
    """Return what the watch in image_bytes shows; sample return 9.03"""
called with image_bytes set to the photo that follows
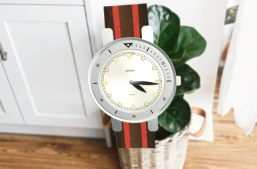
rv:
4.16
